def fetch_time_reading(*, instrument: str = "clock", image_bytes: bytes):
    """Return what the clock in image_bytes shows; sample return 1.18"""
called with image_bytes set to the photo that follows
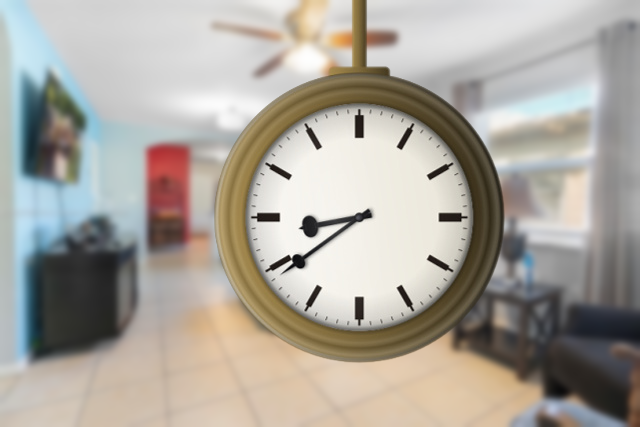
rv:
8.39
